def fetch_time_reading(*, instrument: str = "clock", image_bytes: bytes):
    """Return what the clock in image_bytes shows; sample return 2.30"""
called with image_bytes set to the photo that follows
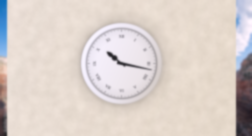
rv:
10.17
